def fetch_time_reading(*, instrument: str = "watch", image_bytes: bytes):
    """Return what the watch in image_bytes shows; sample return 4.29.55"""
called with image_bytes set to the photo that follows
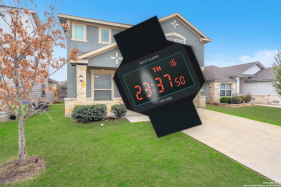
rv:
23.37.50
